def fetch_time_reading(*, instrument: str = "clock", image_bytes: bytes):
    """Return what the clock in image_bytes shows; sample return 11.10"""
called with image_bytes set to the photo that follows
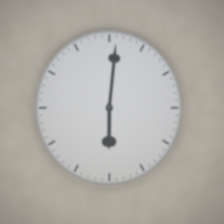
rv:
6.01
